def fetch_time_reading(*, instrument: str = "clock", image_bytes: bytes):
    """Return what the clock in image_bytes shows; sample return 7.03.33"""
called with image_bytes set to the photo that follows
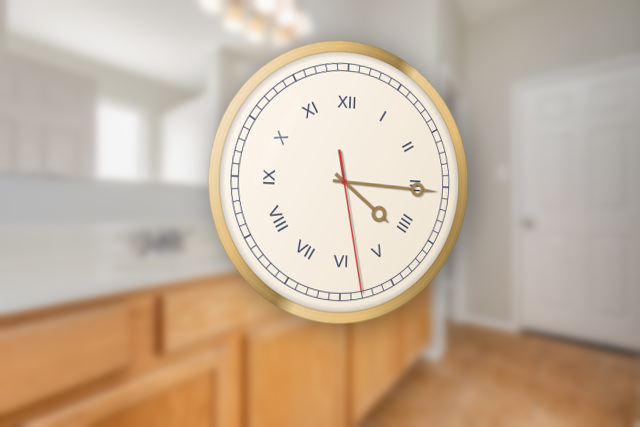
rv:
4.15.28
